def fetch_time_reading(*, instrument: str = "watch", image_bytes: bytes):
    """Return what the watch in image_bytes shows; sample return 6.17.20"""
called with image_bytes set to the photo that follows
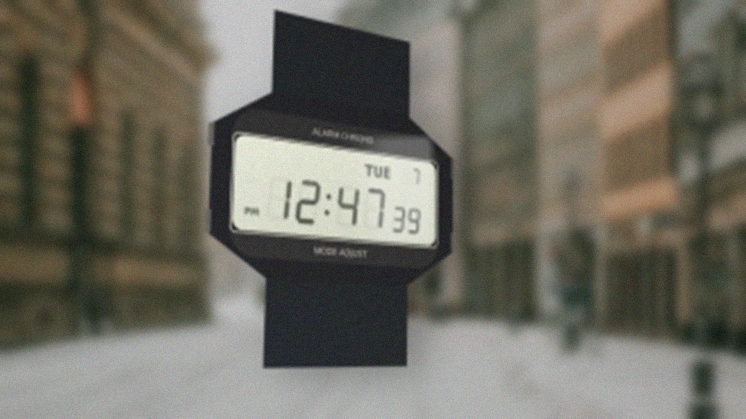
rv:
12.47.39
